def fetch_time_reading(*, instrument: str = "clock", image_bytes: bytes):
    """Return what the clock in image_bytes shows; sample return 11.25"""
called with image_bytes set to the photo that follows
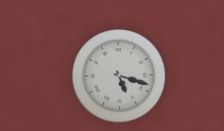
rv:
5.18
